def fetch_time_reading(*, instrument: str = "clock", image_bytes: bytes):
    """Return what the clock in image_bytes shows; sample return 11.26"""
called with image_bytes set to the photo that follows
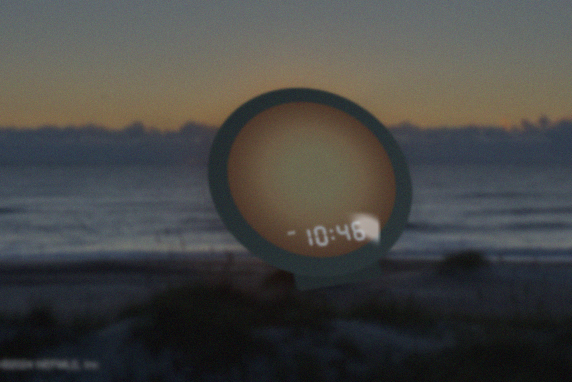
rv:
10.46
